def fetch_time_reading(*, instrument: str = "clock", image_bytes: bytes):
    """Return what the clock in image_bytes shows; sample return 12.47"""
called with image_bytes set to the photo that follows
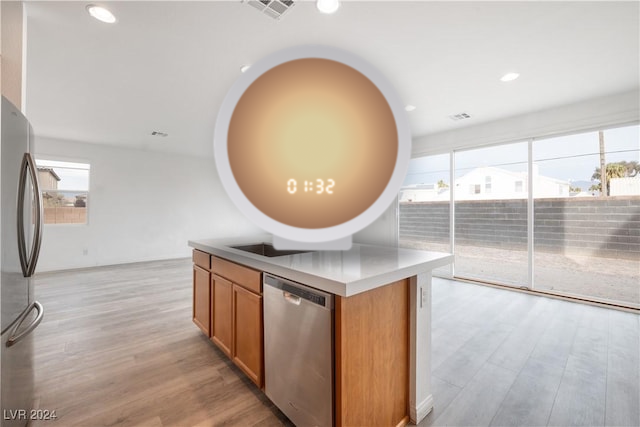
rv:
1.32
